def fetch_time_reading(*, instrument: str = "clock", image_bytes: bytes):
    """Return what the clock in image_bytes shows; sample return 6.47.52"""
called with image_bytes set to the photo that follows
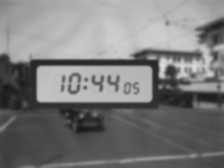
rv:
10.44.05
